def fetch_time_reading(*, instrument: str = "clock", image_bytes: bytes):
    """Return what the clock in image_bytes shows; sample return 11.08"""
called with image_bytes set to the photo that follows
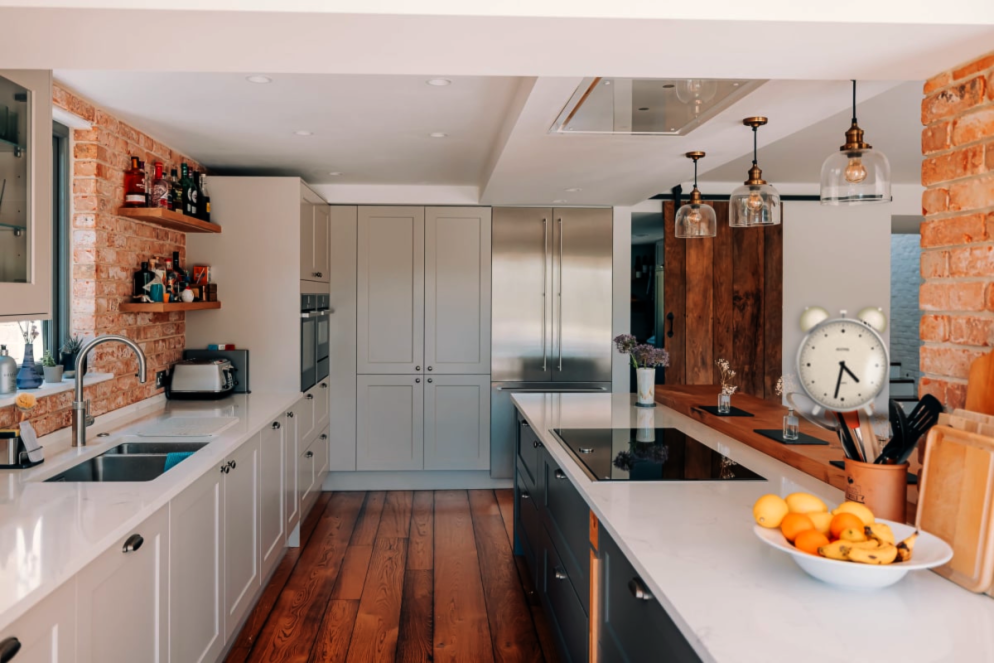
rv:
4.32
